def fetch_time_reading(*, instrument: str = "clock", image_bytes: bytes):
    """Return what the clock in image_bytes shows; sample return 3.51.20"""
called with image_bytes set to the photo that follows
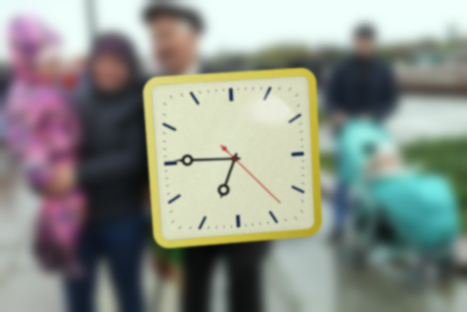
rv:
6.45.23
